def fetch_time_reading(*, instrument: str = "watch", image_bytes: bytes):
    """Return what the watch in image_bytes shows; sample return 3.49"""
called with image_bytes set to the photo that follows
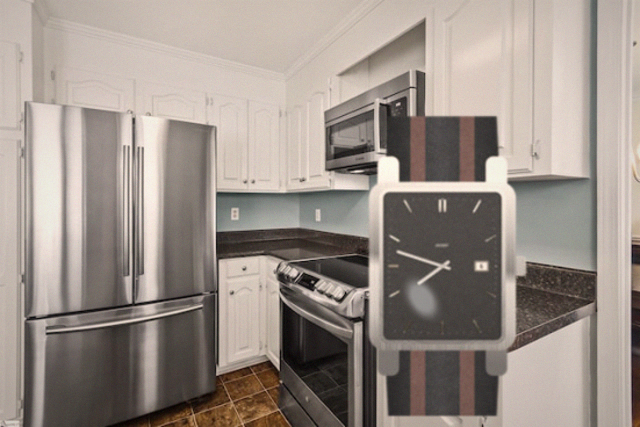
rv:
7.48
